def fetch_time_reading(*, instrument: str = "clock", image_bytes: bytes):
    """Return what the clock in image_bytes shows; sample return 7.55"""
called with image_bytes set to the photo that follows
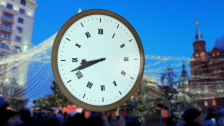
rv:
8.42
